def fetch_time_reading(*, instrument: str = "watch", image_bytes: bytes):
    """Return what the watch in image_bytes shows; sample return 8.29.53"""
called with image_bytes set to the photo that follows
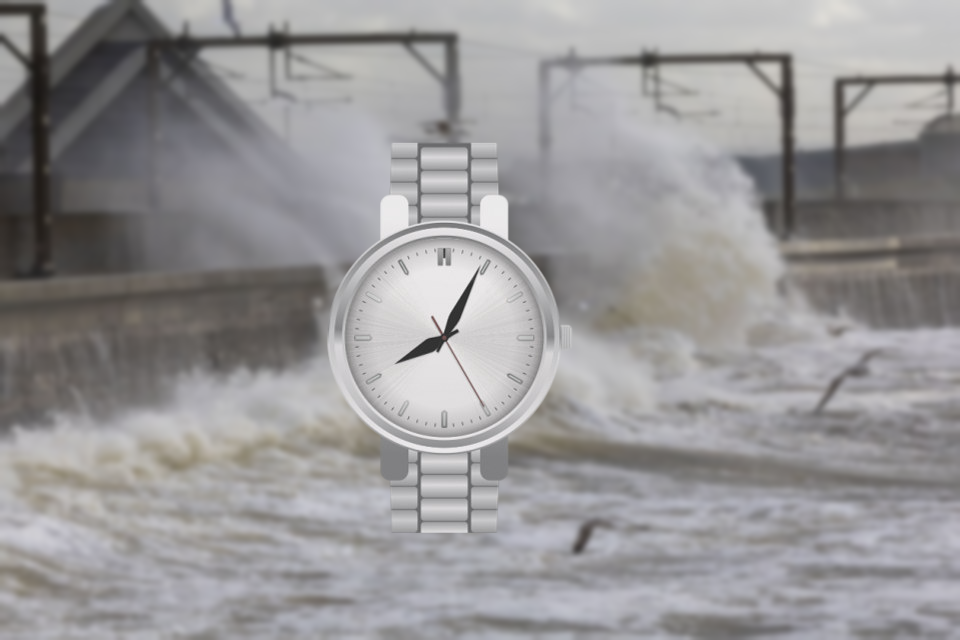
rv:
8.04.25
